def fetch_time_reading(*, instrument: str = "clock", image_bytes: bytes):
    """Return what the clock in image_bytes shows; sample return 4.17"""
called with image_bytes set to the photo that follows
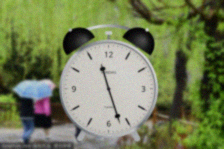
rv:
11.27
